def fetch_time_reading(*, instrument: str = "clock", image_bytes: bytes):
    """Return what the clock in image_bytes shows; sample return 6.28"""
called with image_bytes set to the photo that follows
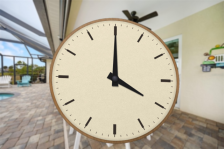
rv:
4.00
